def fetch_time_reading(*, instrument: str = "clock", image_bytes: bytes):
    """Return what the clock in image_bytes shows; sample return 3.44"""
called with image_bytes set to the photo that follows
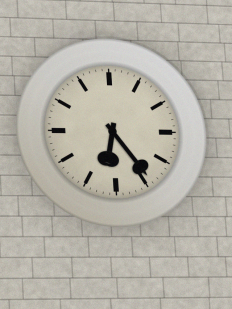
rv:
6.24
